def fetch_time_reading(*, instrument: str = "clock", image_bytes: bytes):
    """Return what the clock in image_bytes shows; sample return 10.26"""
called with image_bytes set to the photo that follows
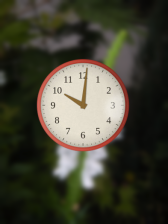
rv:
10.01
